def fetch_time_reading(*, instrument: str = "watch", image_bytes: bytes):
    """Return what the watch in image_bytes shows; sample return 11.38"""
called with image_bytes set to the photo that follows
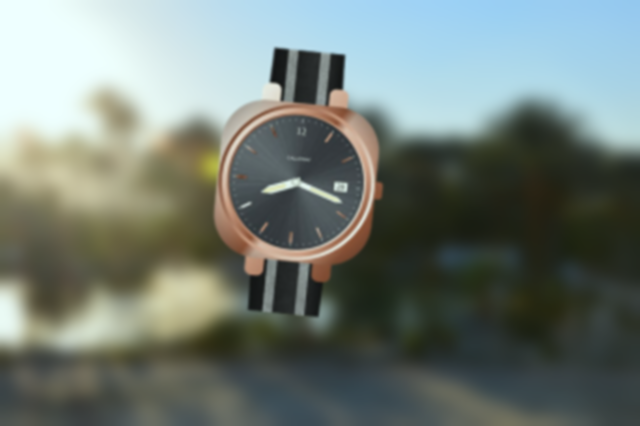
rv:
8.18
